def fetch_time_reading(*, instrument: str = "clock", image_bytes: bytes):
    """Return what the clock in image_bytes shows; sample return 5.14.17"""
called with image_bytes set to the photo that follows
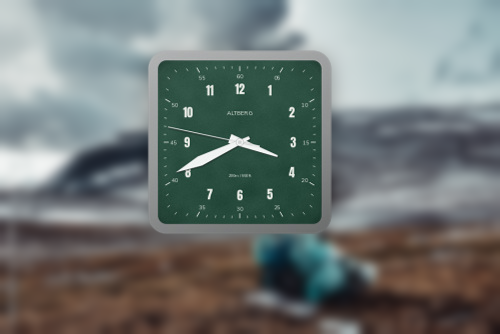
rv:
3.40.47
